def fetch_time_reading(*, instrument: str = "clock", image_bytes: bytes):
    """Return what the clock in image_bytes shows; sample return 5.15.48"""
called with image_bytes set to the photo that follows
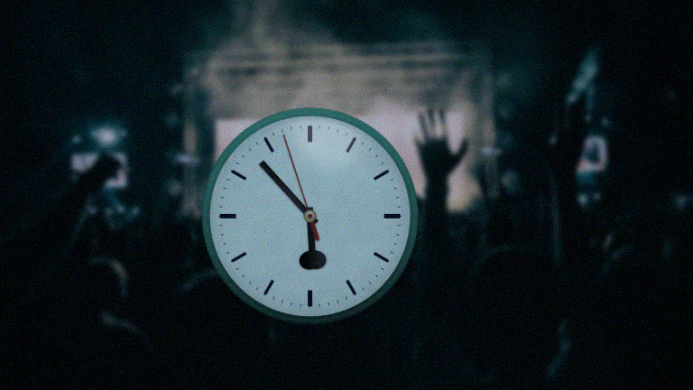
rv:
5.52.57
